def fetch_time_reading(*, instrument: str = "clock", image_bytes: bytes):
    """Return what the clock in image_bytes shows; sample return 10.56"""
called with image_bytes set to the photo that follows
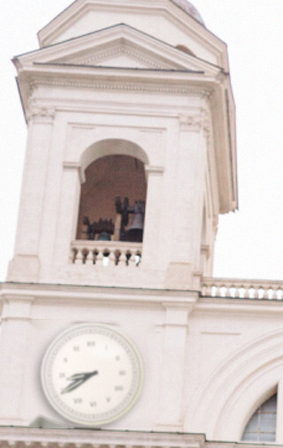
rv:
8.40
